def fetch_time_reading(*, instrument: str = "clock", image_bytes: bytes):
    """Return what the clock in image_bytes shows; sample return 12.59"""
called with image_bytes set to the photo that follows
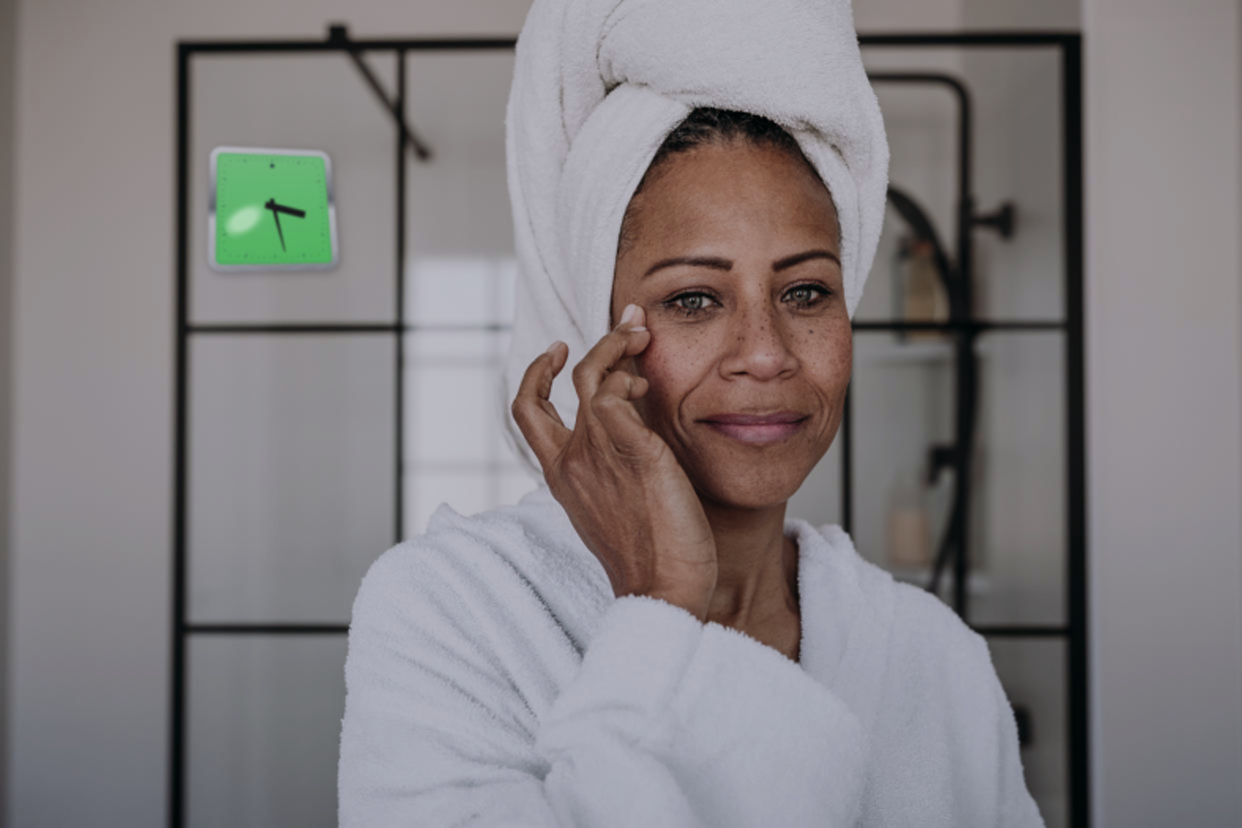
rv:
3.28
